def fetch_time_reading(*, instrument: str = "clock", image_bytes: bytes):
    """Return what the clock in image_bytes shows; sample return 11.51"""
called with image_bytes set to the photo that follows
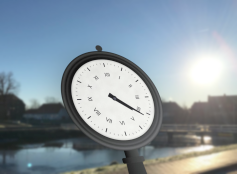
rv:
4.21
